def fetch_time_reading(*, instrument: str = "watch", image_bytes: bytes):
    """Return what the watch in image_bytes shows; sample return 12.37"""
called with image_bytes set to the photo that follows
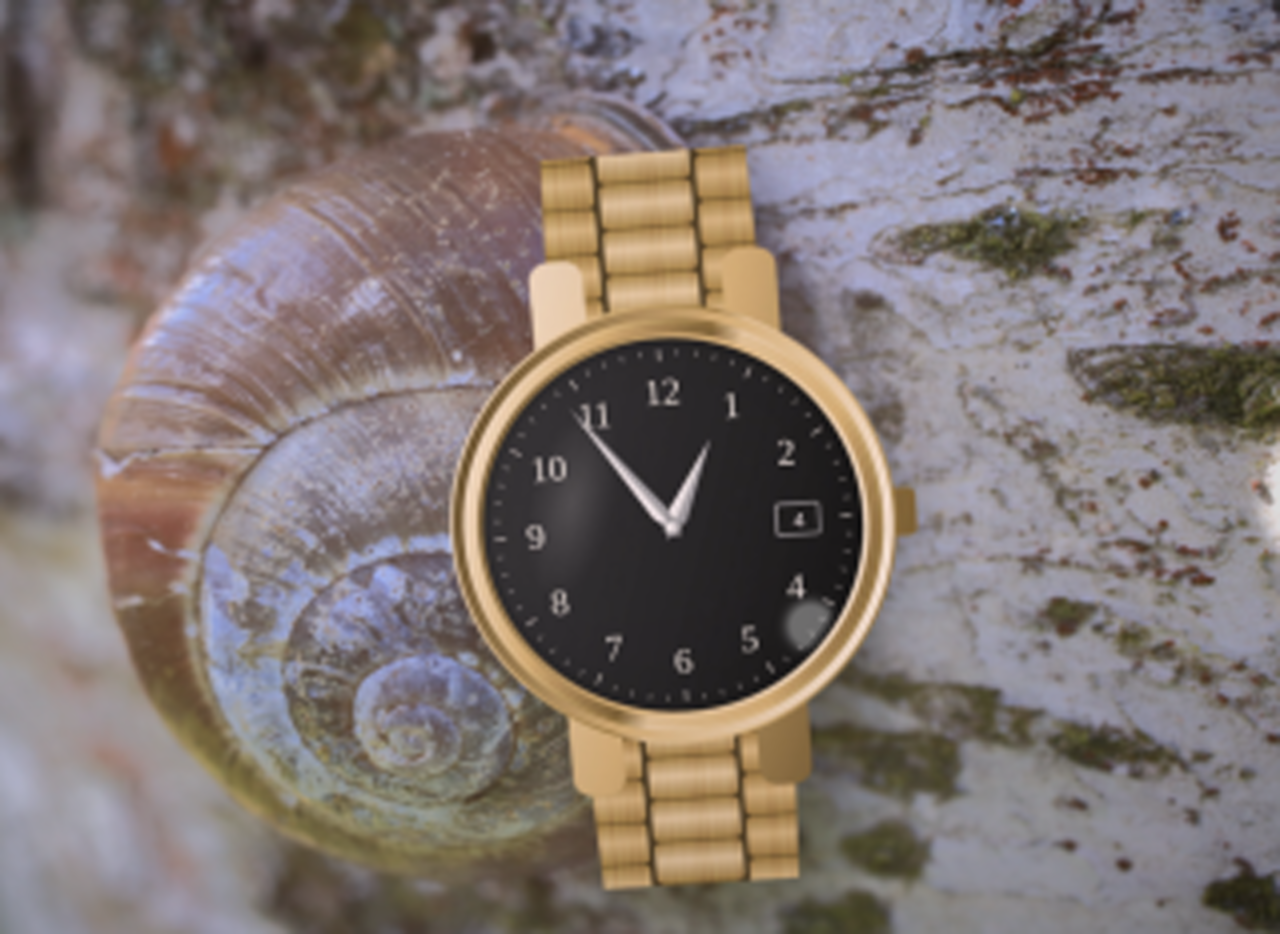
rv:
12.54
